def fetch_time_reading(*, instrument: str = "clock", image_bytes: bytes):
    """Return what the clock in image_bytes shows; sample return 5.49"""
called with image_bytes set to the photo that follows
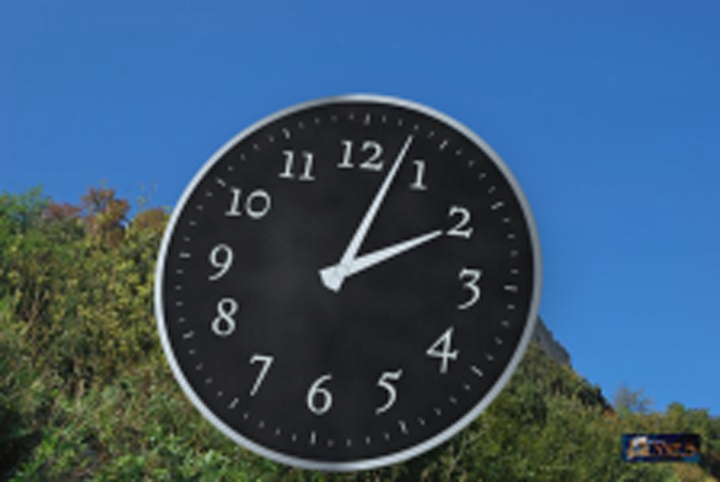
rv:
2.03
